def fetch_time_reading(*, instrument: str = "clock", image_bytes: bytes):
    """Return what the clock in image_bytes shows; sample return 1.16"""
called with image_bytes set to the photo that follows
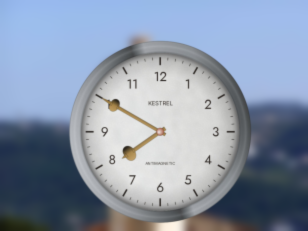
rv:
7.50
